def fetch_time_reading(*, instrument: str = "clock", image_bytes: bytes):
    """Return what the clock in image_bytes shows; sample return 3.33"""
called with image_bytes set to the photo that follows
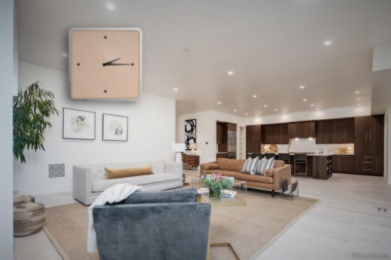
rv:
2.15
